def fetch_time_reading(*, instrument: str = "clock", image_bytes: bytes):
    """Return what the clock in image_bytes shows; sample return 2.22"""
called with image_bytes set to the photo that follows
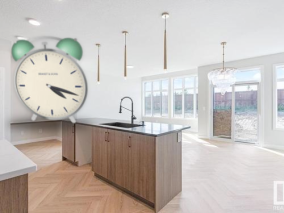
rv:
4.18
